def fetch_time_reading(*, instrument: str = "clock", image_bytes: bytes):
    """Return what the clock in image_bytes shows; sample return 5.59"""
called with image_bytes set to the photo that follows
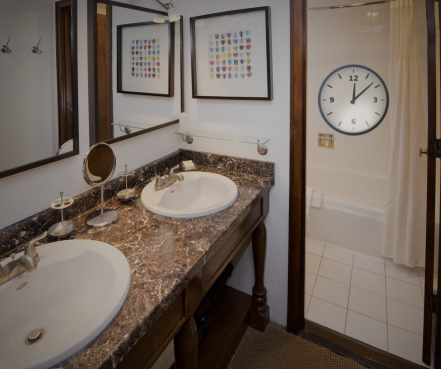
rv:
12.08
